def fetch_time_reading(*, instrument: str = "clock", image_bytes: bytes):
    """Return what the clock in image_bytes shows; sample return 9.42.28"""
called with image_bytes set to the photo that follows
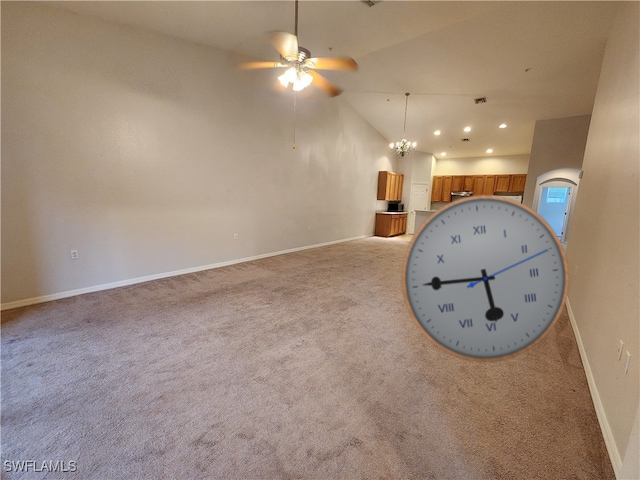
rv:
5.45.12
